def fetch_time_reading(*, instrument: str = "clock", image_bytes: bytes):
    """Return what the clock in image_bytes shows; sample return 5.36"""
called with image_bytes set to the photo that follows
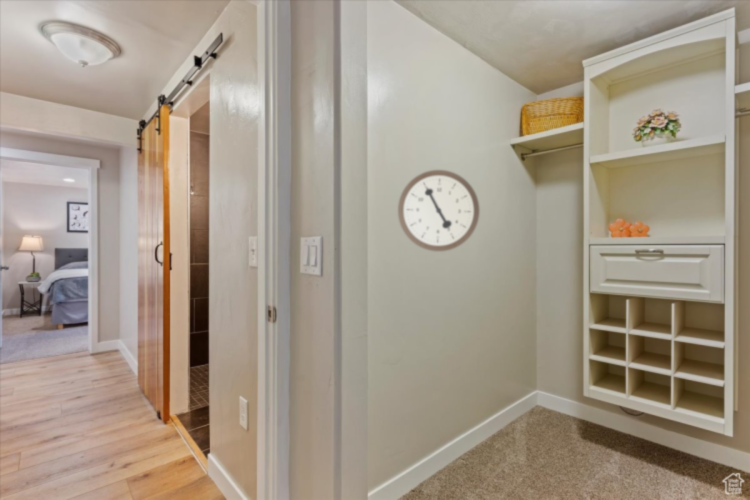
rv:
4.55
